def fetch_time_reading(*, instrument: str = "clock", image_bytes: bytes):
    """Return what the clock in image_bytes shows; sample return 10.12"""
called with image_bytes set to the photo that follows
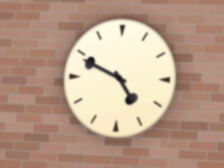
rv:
4.49
